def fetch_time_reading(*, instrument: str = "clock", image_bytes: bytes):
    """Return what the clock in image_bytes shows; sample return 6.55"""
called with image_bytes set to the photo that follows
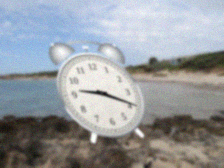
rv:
9.19
